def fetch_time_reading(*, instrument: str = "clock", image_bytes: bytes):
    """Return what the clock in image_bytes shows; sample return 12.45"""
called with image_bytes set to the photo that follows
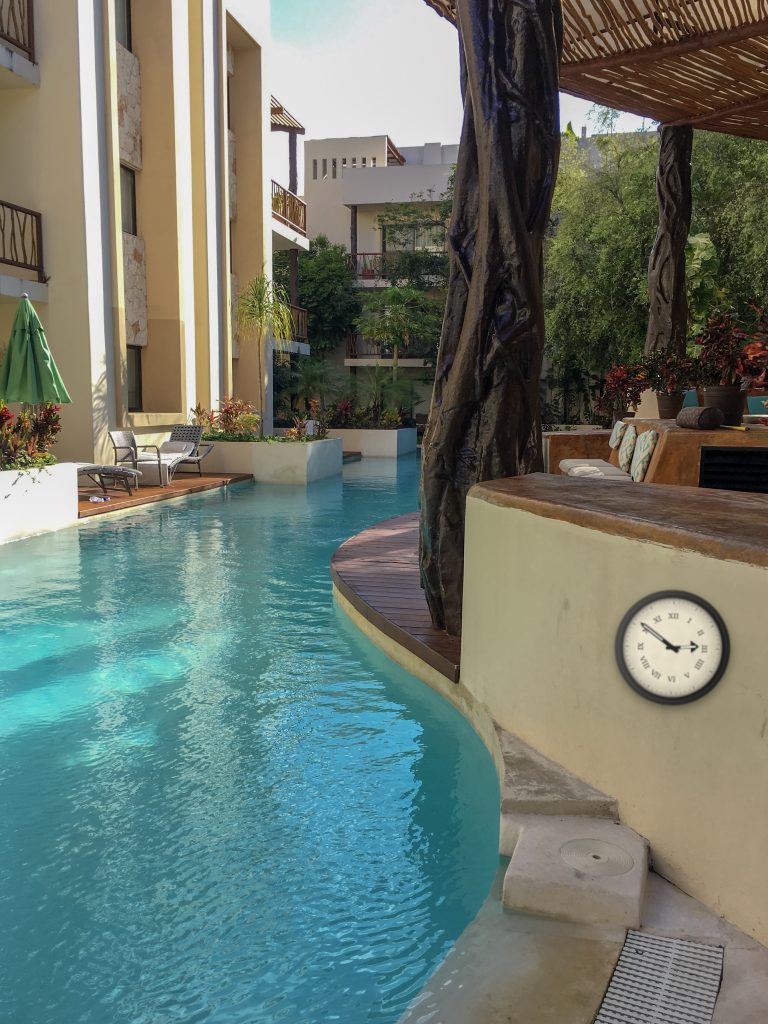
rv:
2.51
